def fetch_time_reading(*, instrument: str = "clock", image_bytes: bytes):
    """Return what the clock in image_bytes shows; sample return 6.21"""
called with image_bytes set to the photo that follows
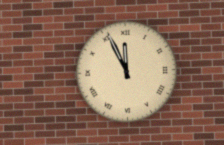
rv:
11.56
